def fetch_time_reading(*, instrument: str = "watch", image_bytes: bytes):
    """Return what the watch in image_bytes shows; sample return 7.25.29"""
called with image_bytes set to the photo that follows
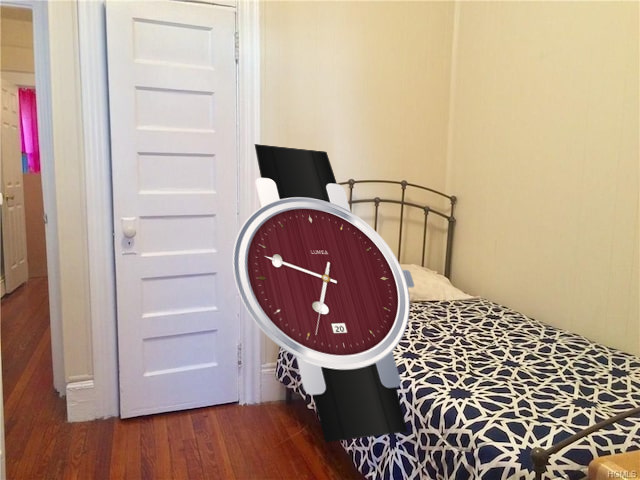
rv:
6.48.34
